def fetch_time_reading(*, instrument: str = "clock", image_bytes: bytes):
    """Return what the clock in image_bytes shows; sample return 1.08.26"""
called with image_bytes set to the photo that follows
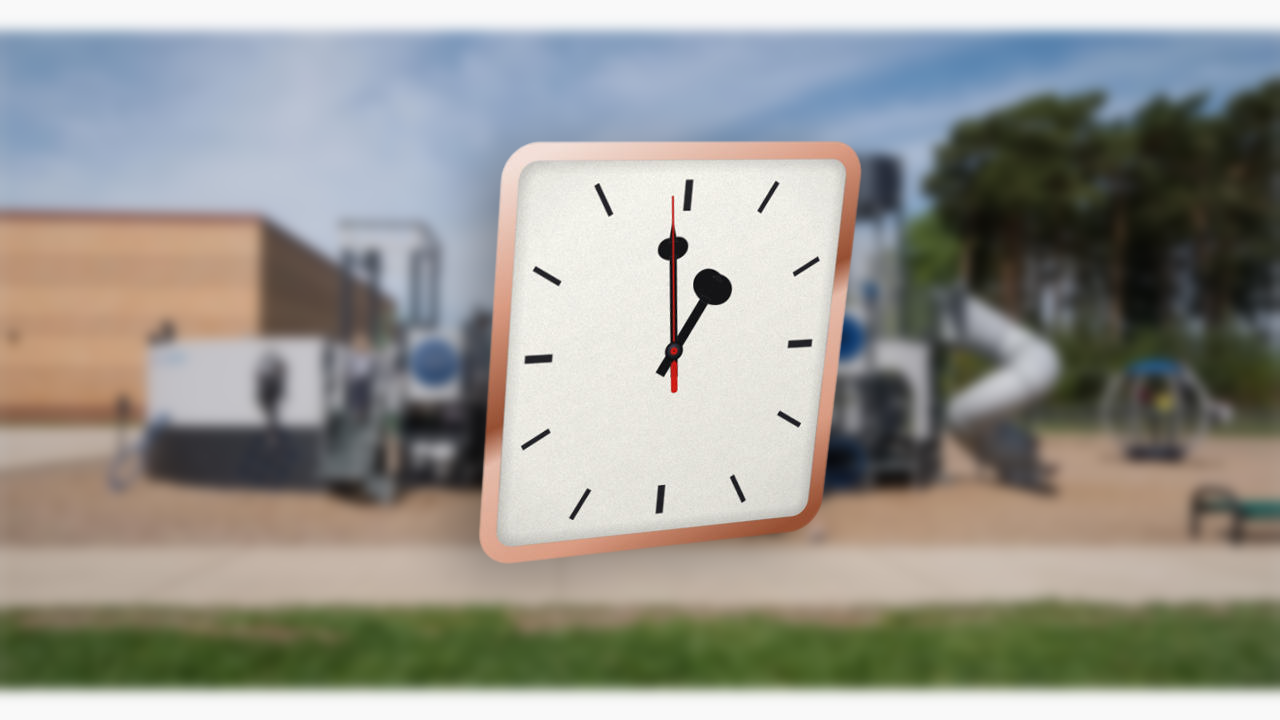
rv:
12.58.59
